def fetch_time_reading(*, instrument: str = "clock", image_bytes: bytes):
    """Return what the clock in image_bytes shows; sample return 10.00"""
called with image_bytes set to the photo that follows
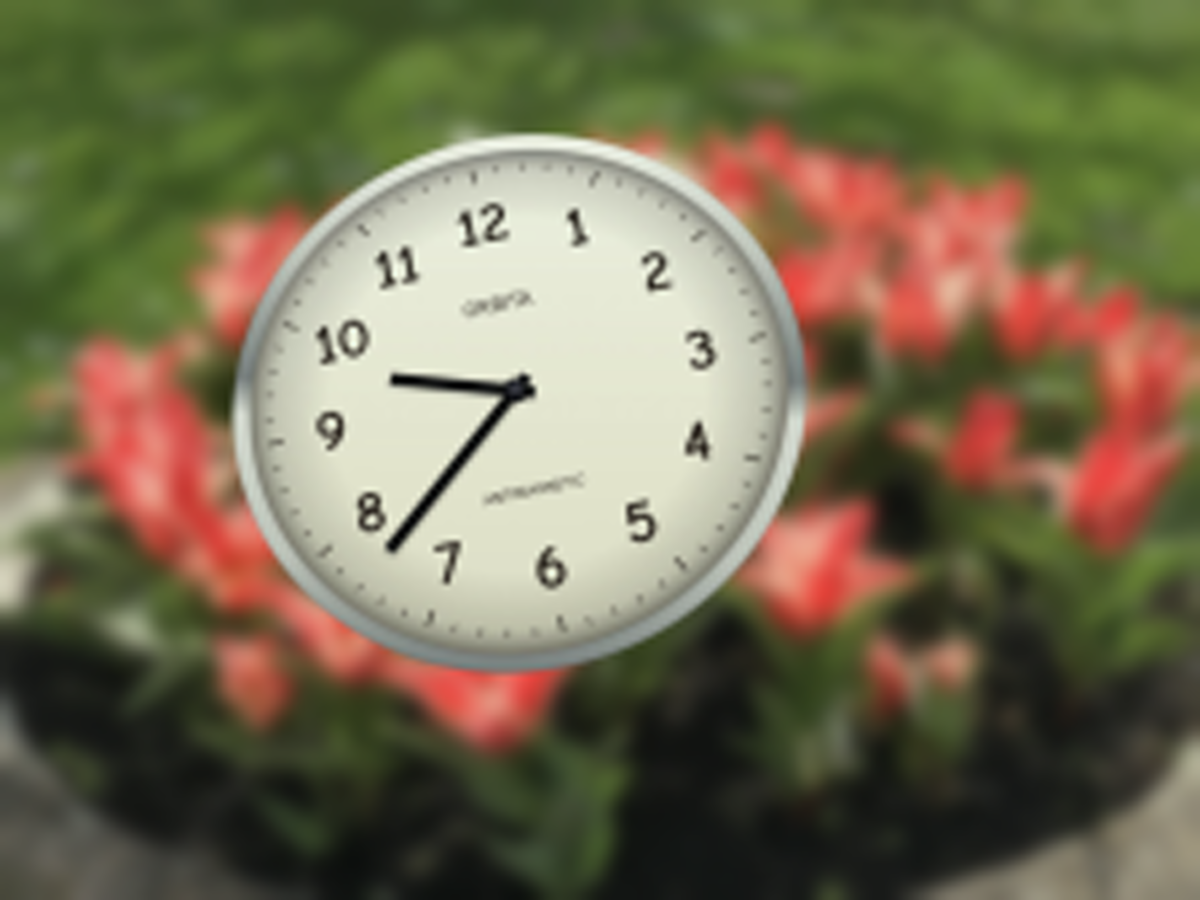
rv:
9.38
